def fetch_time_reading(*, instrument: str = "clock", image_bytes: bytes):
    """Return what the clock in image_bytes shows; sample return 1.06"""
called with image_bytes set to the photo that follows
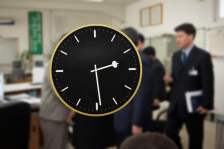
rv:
2.29
